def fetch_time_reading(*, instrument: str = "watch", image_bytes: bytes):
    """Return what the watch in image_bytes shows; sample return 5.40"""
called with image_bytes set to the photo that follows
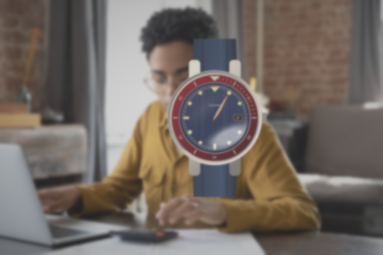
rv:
1.05
